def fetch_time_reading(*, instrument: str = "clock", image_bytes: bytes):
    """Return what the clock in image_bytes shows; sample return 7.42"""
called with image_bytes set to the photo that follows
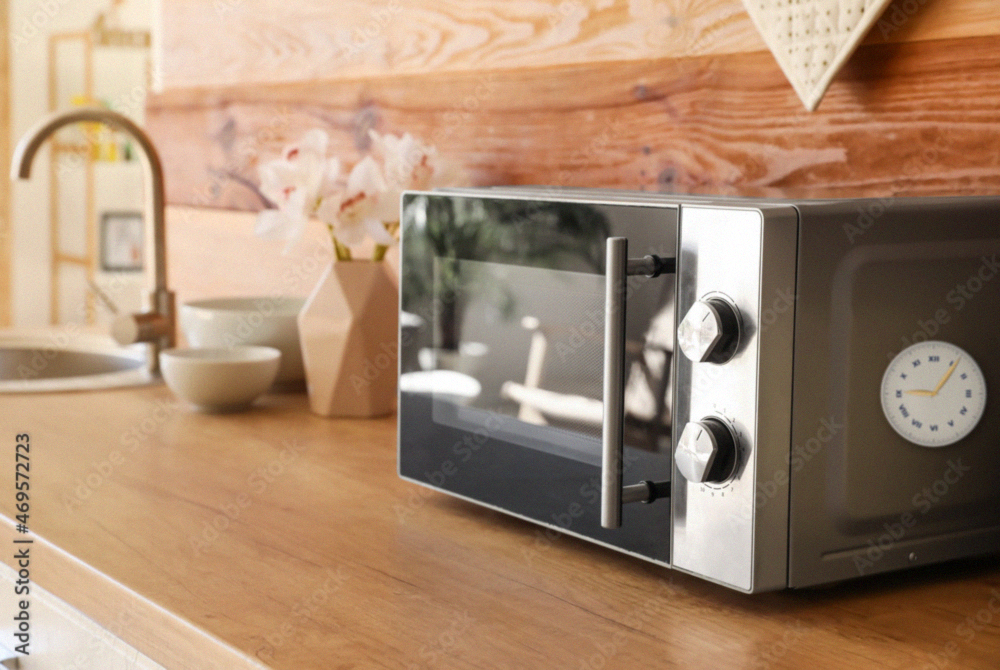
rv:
9.06
